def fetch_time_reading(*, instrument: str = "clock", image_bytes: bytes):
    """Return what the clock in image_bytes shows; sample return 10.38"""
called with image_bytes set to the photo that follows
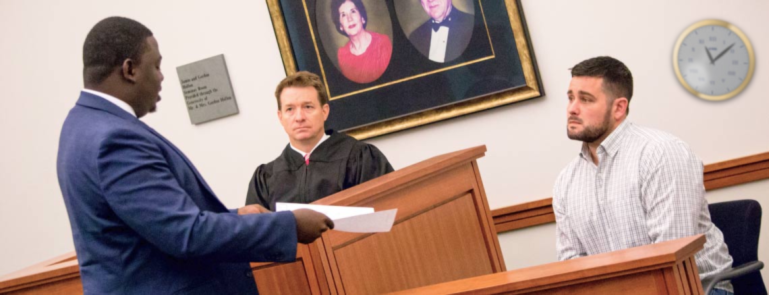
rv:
11.08
